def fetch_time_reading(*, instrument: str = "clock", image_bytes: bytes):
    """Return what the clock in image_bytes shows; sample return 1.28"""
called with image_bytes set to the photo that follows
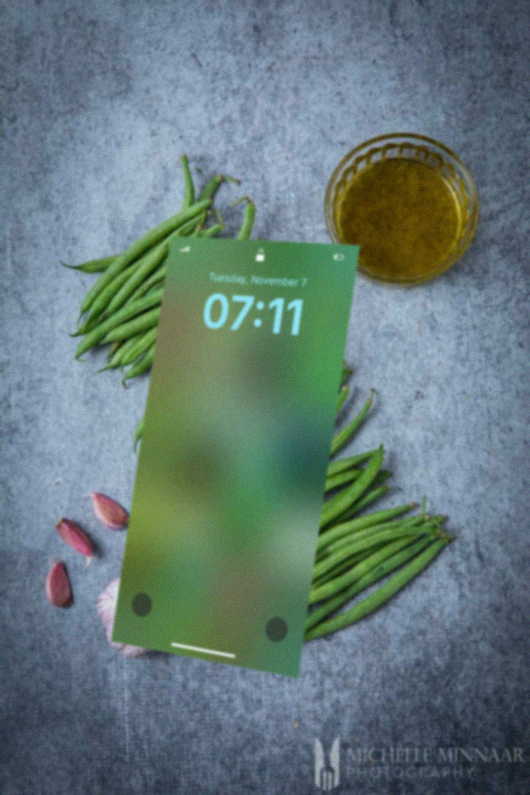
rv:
7.11
